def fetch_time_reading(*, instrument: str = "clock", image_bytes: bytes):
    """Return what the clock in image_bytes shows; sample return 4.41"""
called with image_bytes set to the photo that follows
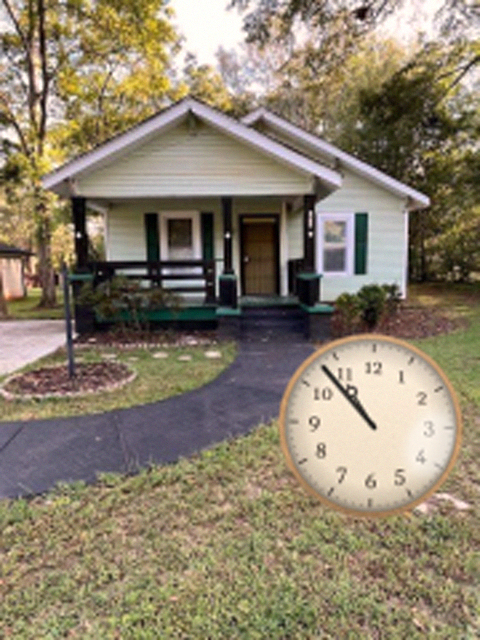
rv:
10.53
